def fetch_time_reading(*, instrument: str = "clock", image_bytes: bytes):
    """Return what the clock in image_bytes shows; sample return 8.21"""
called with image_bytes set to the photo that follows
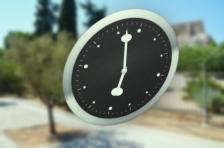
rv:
5.57
